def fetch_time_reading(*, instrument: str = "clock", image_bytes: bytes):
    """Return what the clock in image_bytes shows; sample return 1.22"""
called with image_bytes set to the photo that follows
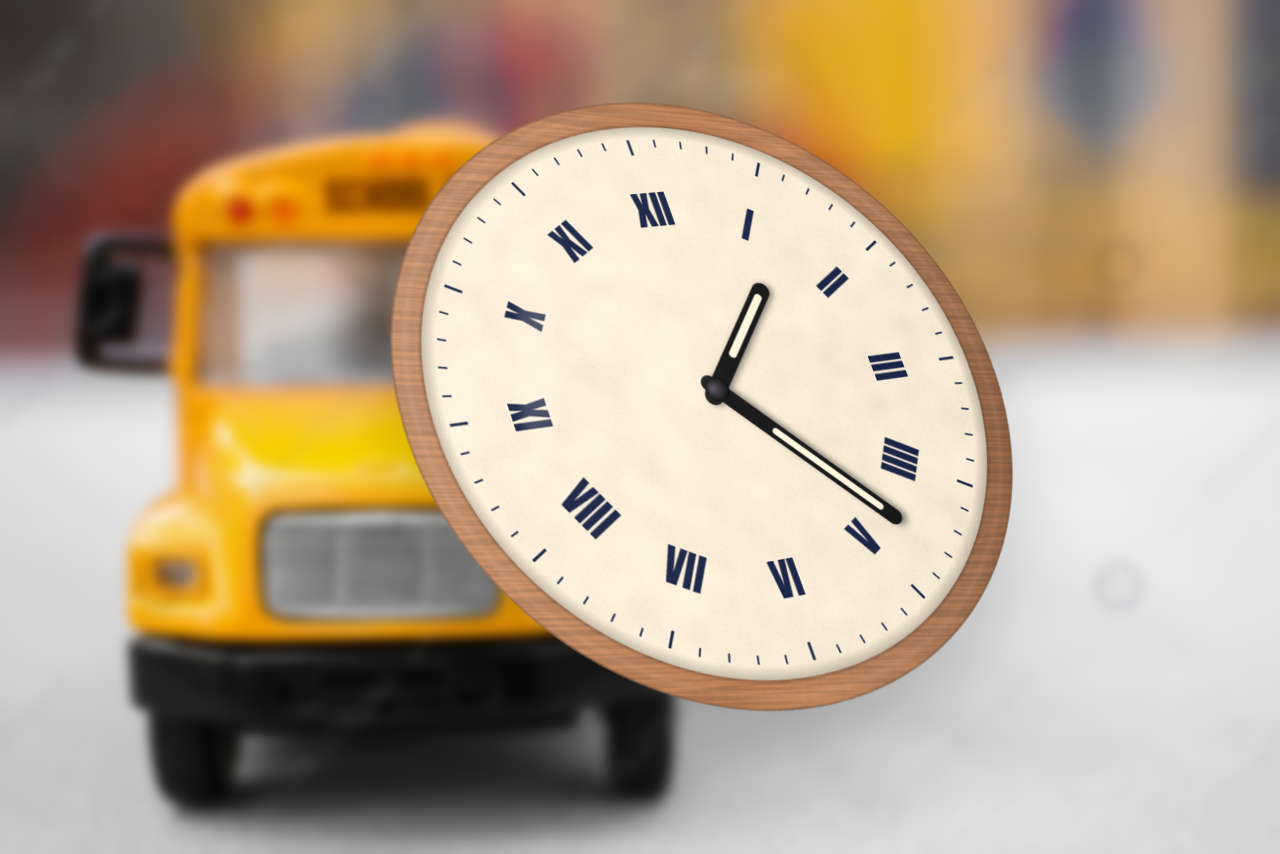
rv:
1.23
